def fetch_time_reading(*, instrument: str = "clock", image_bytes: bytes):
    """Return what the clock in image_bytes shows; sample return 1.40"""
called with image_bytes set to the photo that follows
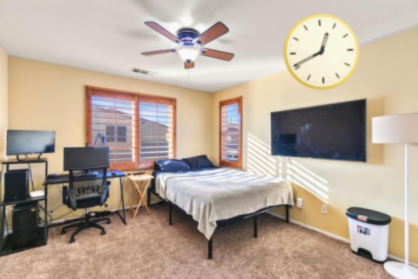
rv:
12.41
